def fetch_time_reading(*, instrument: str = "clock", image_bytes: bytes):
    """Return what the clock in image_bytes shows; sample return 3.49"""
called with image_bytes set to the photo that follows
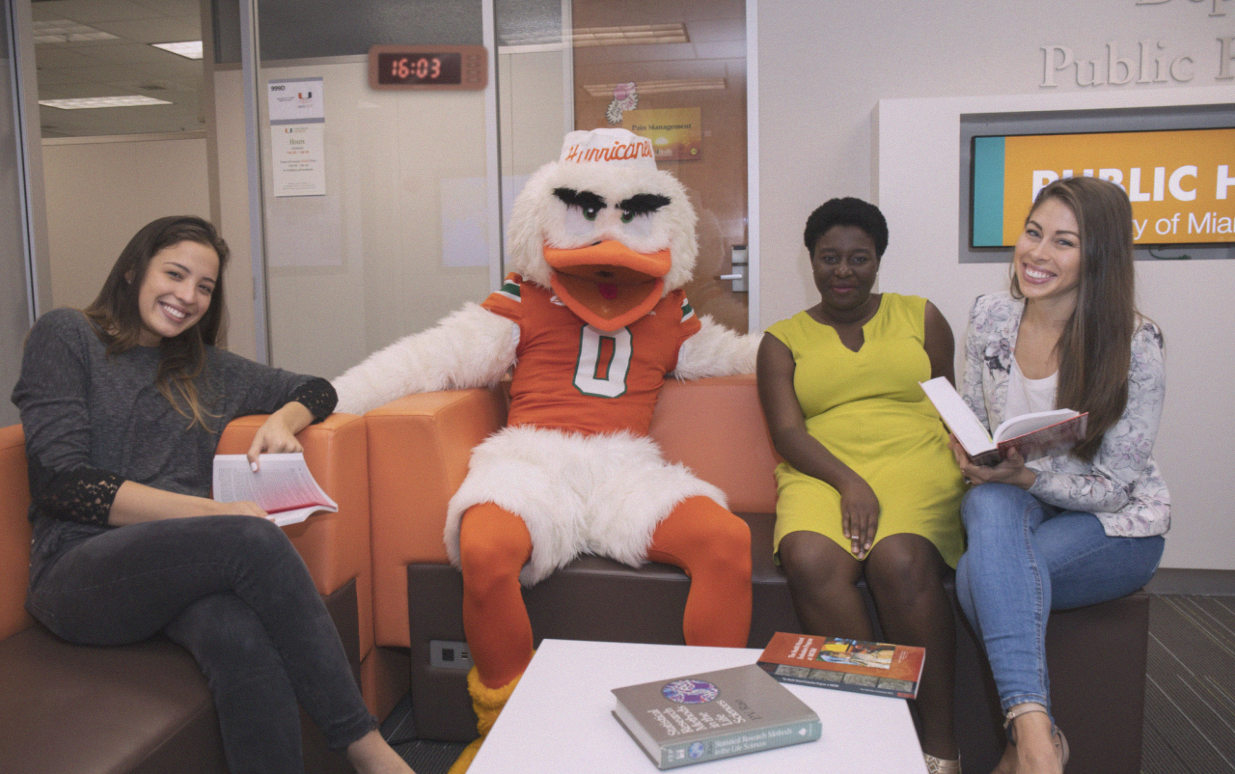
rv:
16.03
